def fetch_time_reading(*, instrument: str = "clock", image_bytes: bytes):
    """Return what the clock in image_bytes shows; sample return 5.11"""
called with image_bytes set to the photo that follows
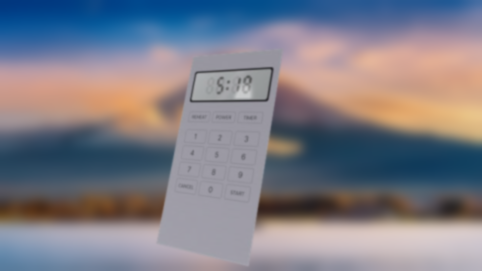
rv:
5.18
